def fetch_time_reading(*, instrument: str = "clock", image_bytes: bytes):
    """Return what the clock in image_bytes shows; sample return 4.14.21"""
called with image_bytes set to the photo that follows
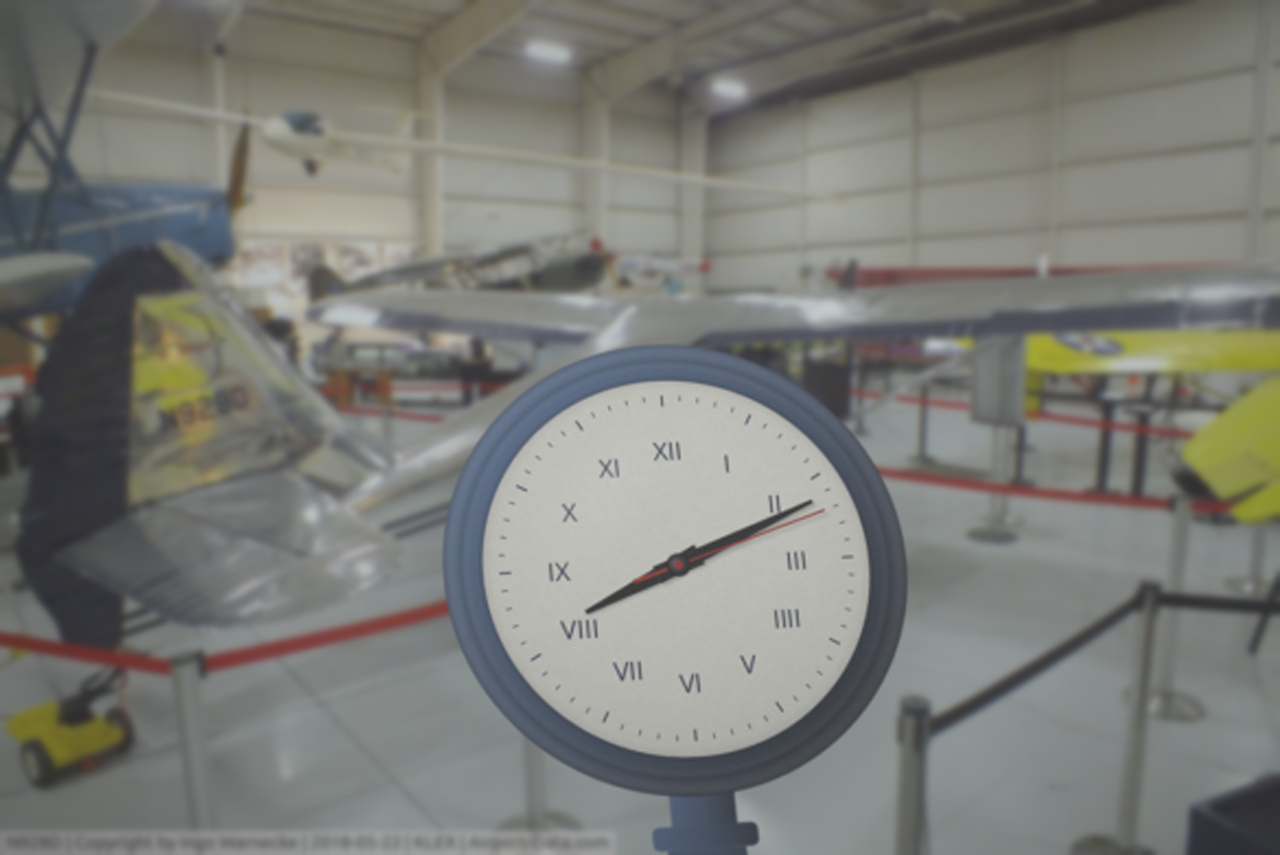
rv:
8.11.12
